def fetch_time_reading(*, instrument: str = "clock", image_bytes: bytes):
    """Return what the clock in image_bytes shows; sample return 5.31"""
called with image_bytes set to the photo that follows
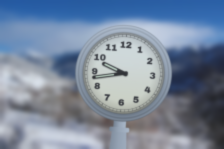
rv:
9.43
